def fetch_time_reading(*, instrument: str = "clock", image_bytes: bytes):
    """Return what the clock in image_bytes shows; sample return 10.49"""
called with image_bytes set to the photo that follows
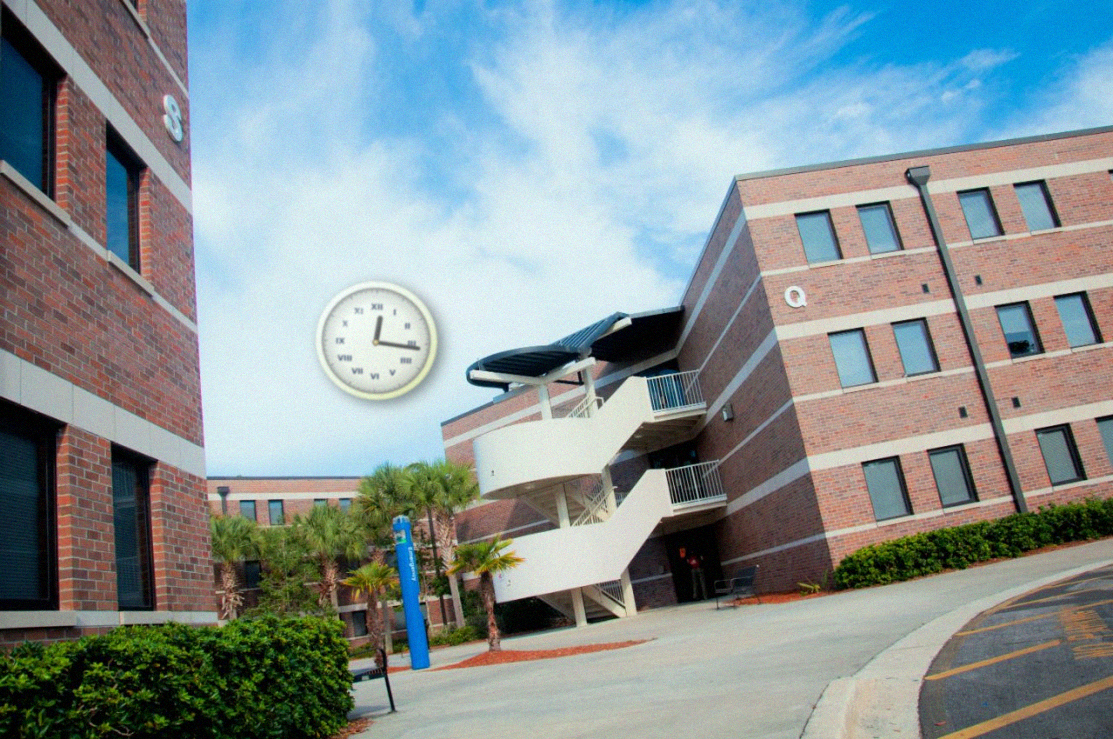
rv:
12.16
